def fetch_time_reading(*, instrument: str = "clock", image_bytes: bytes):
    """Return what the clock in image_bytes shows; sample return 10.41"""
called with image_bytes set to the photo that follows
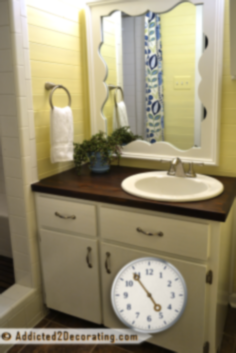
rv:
4.54
